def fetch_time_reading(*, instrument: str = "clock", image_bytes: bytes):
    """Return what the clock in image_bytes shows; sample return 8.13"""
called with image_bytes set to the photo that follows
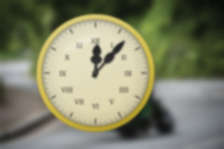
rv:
12.07
